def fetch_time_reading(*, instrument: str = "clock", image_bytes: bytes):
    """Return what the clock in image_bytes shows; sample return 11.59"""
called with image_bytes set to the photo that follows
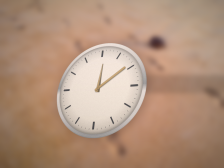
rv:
12.09
